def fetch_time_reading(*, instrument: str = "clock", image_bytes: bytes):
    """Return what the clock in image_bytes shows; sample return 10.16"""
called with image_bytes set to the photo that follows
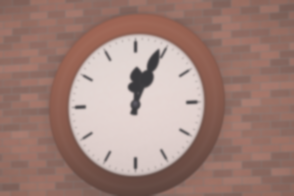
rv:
12.04
